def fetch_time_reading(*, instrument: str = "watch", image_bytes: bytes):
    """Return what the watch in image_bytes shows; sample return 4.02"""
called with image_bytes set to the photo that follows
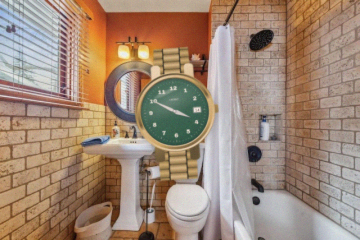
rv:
3.50
